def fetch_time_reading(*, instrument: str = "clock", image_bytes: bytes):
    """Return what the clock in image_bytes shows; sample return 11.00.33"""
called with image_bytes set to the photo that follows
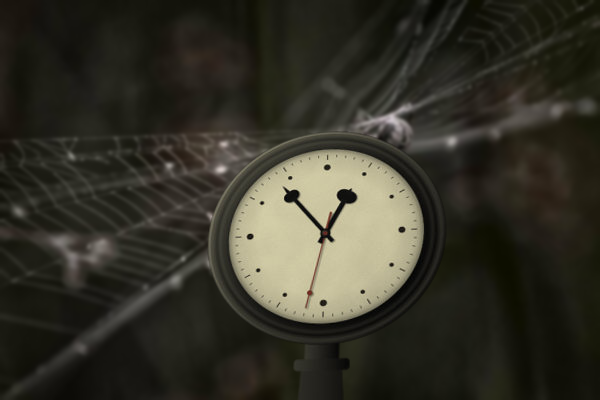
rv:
12.53.32
